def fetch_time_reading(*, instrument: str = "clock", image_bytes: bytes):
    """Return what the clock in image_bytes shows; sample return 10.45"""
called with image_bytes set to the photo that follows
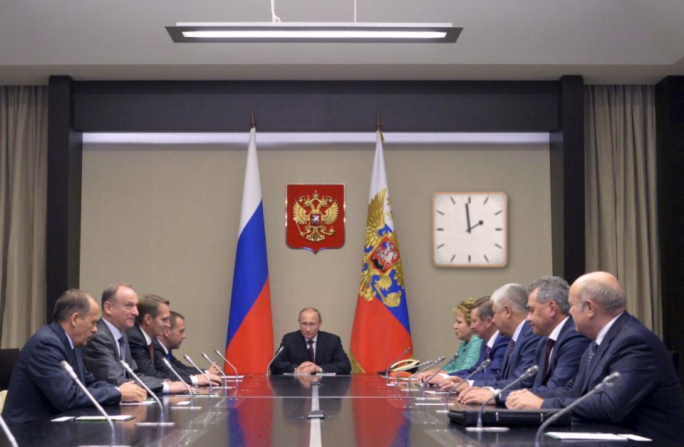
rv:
1.59
